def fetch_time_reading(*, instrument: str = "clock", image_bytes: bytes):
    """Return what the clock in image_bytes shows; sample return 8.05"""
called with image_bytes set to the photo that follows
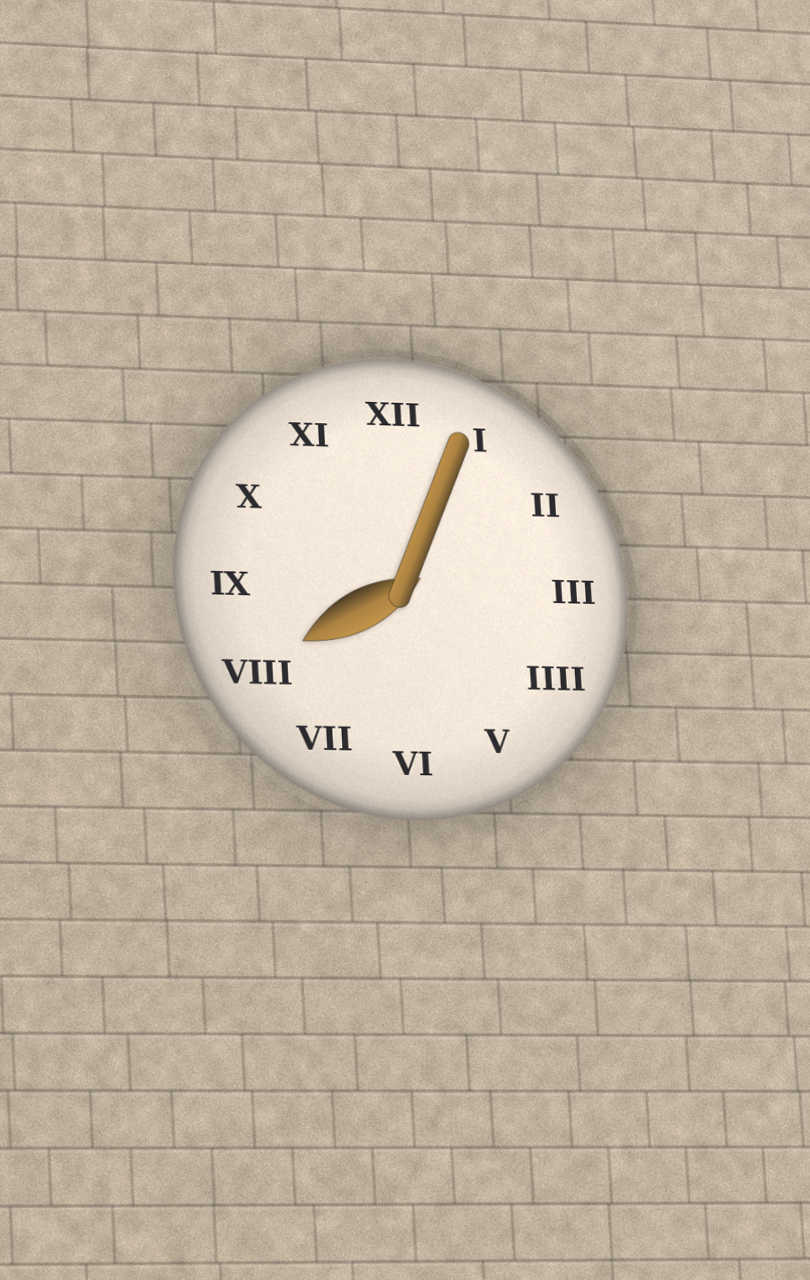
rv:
8.04
